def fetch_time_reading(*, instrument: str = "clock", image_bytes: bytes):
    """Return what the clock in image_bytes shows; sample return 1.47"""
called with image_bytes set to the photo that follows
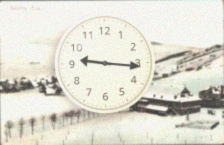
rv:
9.16
